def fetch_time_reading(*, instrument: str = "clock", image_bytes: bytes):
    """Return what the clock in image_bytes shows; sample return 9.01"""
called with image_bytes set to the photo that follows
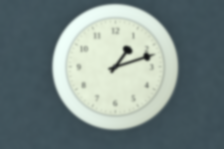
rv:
1.12
